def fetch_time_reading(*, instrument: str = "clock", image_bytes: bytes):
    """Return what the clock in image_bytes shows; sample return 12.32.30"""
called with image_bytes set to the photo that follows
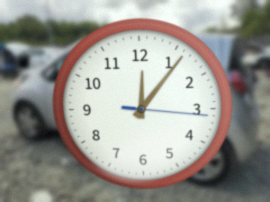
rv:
12.06.16
